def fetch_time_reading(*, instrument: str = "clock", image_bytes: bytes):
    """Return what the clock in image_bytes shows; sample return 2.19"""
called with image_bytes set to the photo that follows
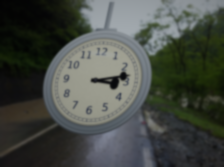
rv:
3.13
